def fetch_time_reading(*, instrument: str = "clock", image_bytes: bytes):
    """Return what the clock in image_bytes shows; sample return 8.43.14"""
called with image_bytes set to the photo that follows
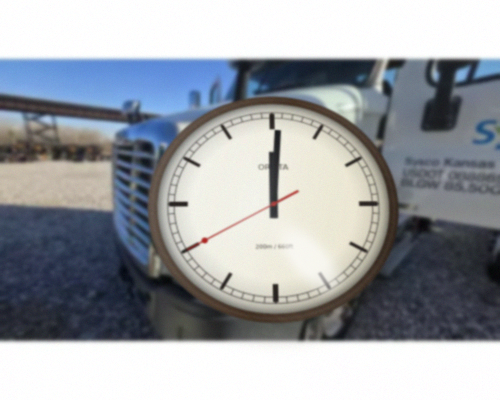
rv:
12.00.40
